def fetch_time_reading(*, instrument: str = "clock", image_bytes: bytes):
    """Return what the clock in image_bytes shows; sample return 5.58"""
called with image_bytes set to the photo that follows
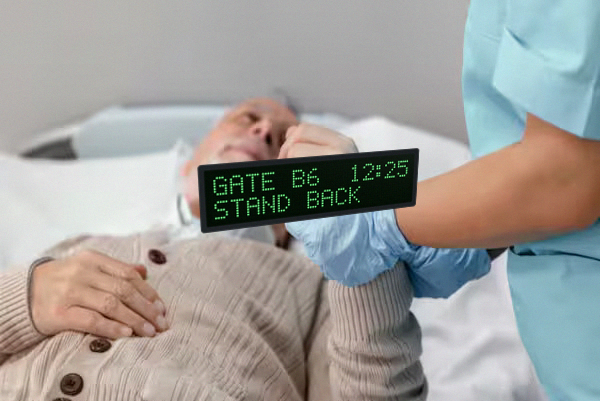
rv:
12.25
